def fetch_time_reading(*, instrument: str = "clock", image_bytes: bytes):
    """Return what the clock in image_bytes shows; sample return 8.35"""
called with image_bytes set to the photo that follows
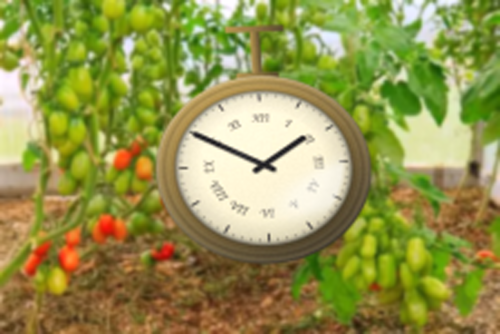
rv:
1.50
